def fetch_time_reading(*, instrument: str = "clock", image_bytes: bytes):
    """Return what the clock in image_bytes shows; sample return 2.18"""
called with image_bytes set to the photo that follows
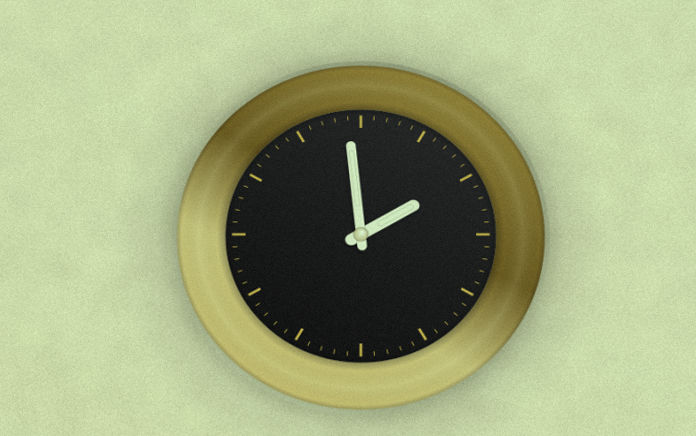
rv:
1.59
